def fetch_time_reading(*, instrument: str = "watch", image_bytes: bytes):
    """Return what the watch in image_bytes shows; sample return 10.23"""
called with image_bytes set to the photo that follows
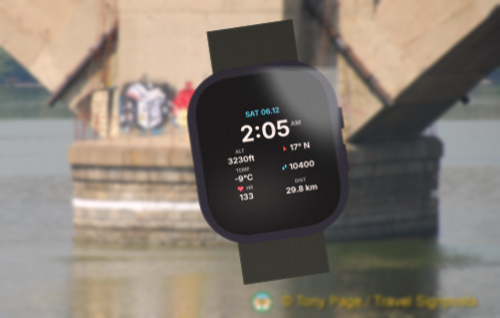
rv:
2.05
